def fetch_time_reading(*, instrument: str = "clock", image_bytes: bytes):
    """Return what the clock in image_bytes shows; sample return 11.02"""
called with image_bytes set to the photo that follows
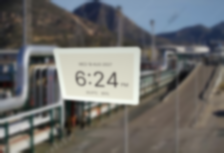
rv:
6.24
